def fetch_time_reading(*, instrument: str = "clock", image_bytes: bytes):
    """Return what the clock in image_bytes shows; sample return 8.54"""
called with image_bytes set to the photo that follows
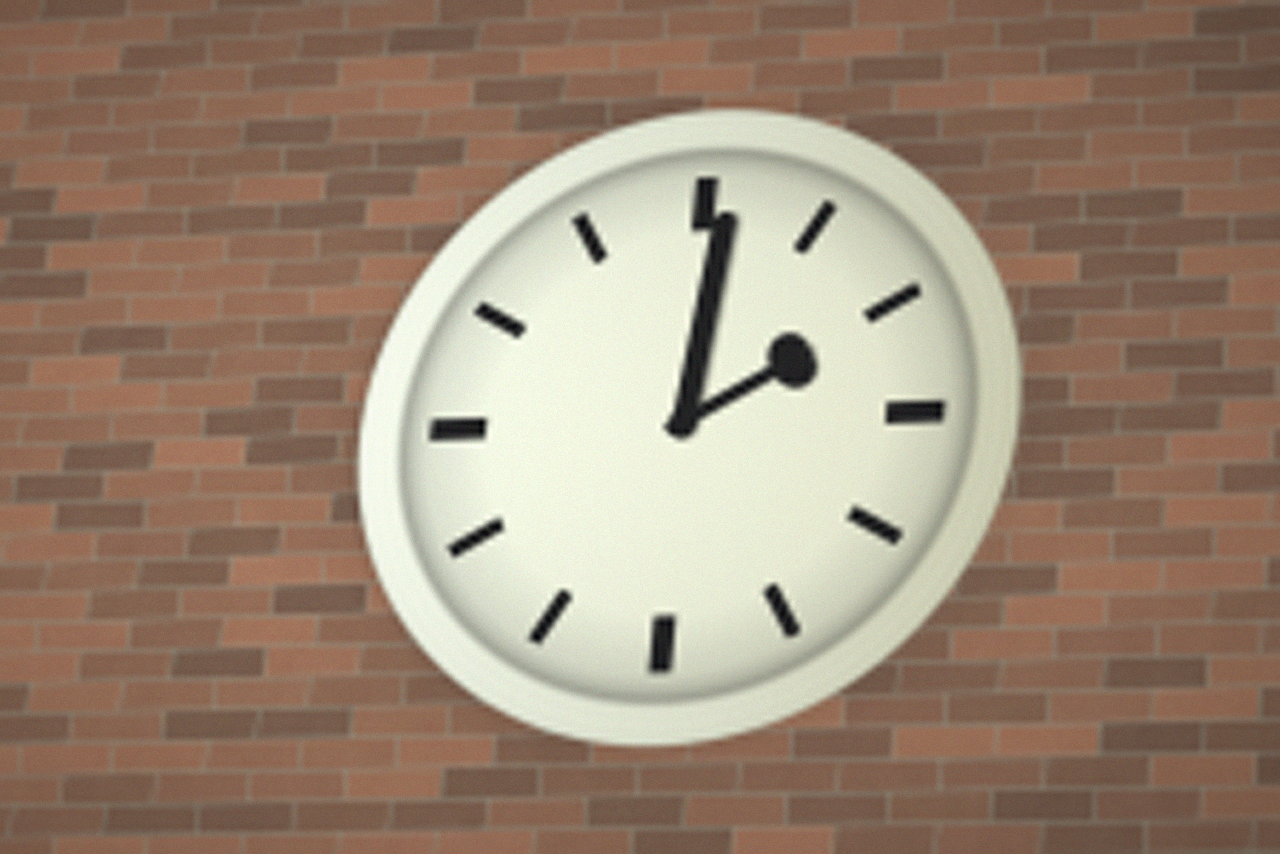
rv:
2.01
